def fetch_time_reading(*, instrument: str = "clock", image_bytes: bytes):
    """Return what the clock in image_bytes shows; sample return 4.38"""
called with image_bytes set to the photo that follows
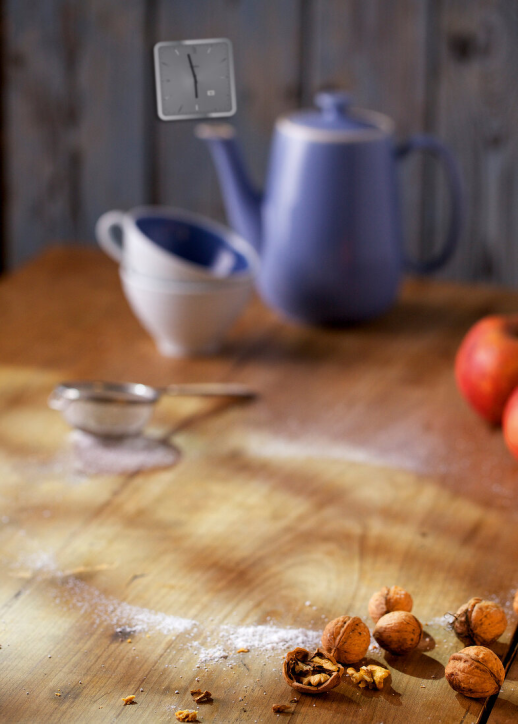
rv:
5.58
